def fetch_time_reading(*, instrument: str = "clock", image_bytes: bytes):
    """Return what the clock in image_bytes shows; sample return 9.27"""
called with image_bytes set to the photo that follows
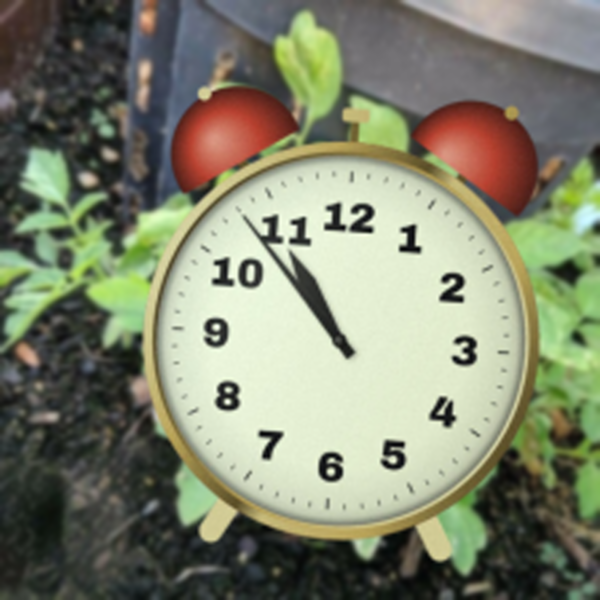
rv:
10.53
